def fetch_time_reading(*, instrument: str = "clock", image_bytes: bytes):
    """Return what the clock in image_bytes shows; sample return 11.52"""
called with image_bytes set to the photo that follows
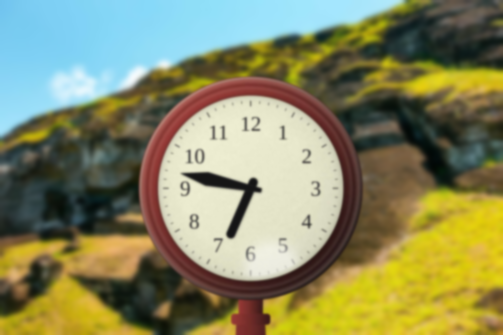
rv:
6.47
